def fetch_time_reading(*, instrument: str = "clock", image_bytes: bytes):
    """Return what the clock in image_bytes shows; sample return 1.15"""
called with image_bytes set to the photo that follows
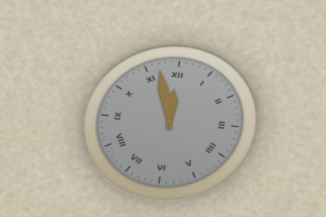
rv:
11.57
